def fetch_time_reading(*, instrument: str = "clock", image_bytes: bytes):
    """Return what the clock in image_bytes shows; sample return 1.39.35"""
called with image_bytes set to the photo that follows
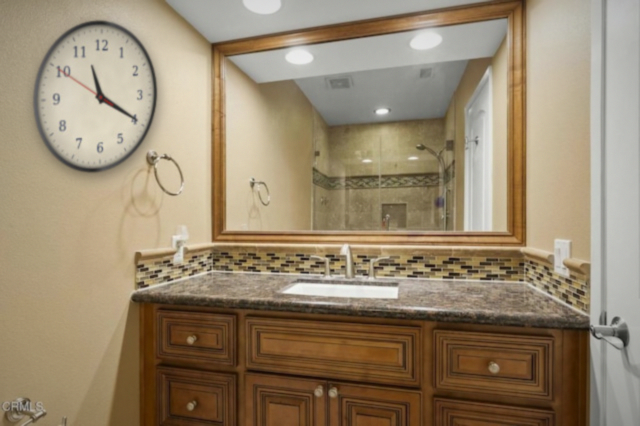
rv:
11.19.50
